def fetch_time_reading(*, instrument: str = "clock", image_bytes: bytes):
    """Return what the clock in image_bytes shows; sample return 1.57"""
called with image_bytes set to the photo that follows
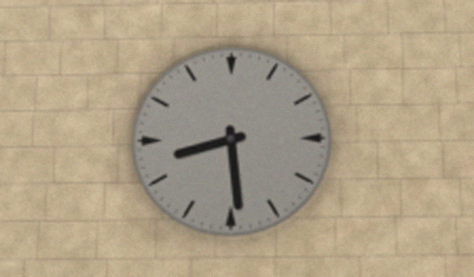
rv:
8.29
